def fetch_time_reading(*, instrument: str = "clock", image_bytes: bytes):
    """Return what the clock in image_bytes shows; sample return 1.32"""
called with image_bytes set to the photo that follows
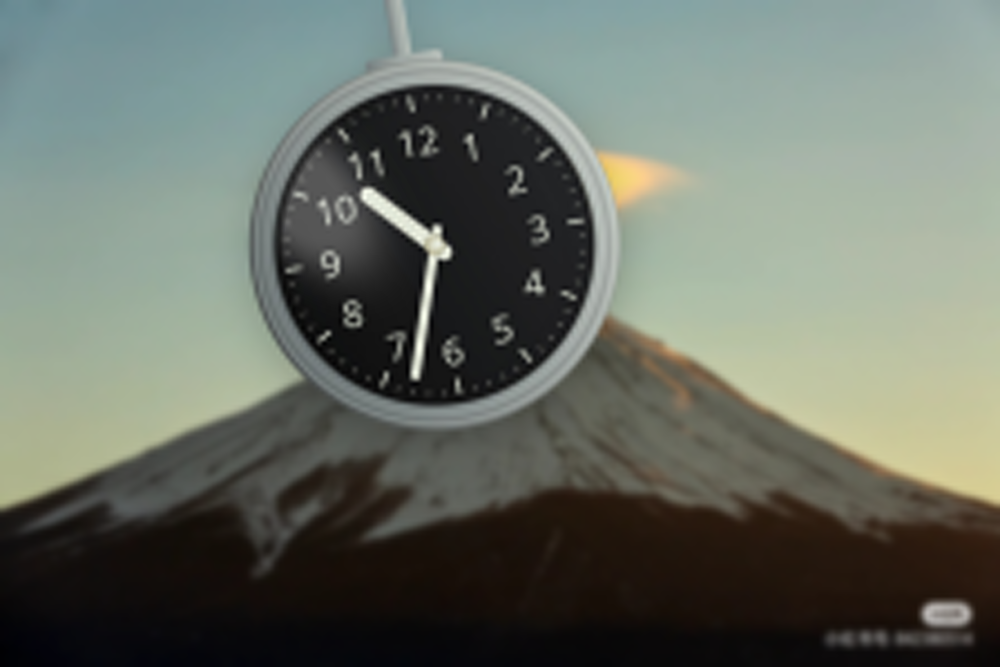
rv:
10.33
